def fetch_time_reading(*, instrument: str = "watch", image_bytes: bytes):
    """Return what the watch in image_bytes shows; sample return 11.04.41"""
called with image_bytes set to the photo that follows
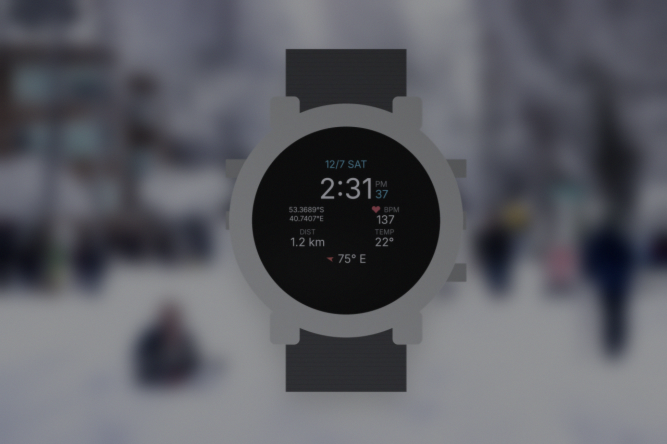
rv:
2.31.37
